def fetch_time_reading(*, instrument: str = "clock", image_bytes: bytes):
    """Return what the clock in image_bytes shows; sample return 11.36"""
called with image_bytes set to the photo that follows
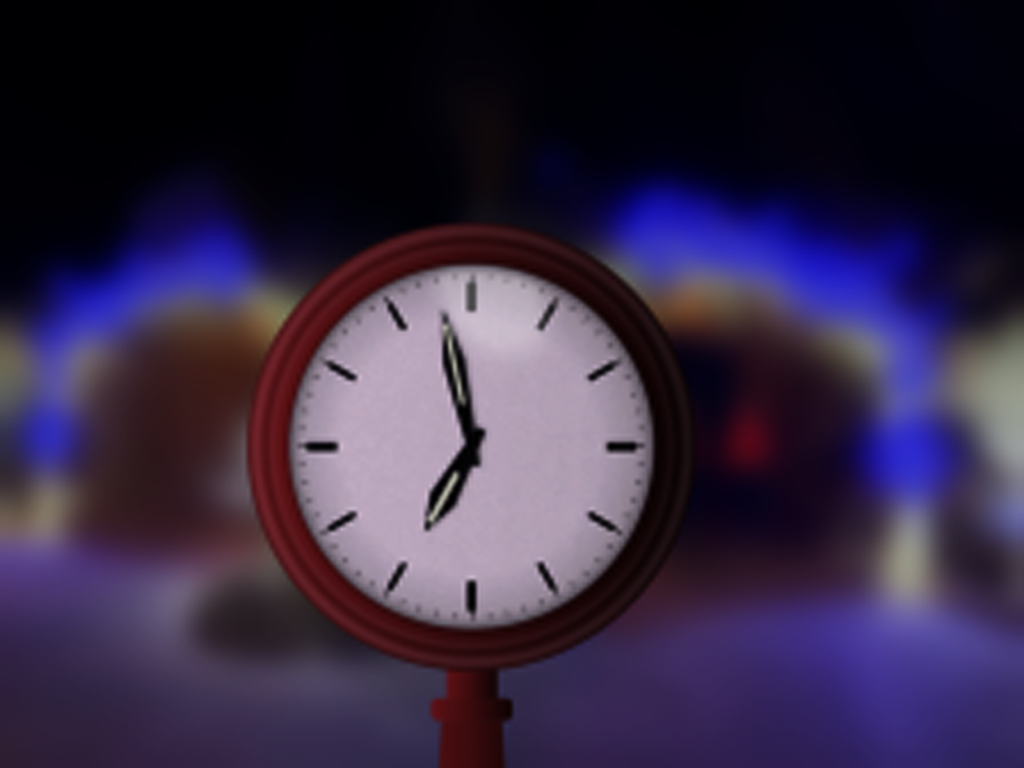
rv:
6.58
